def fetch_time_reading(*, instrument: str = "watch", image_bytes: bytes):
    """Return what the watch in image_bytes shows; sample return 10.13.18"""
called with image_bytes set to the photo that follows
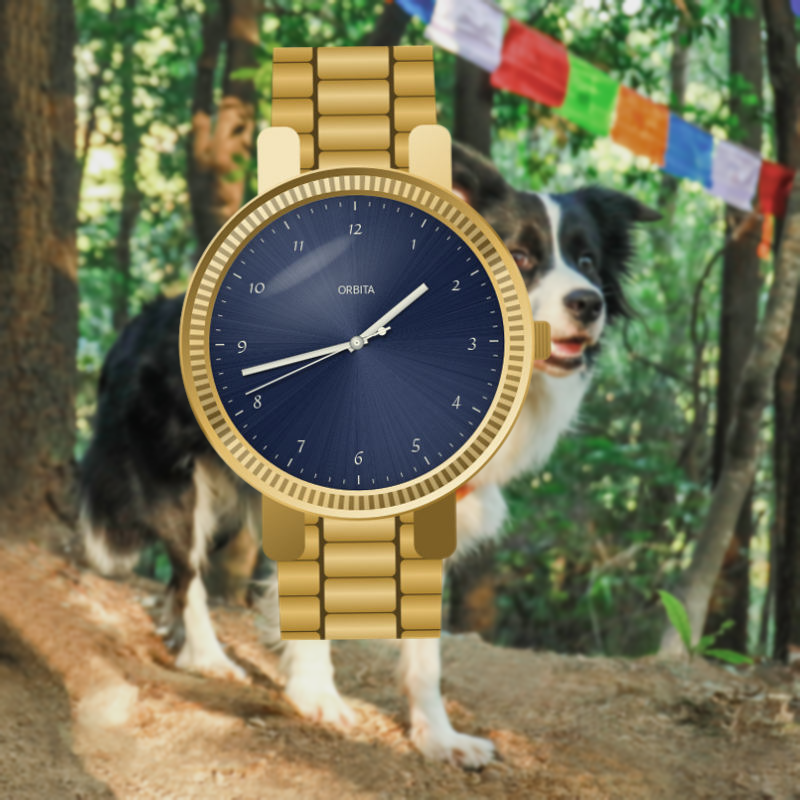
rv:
1.42.41
